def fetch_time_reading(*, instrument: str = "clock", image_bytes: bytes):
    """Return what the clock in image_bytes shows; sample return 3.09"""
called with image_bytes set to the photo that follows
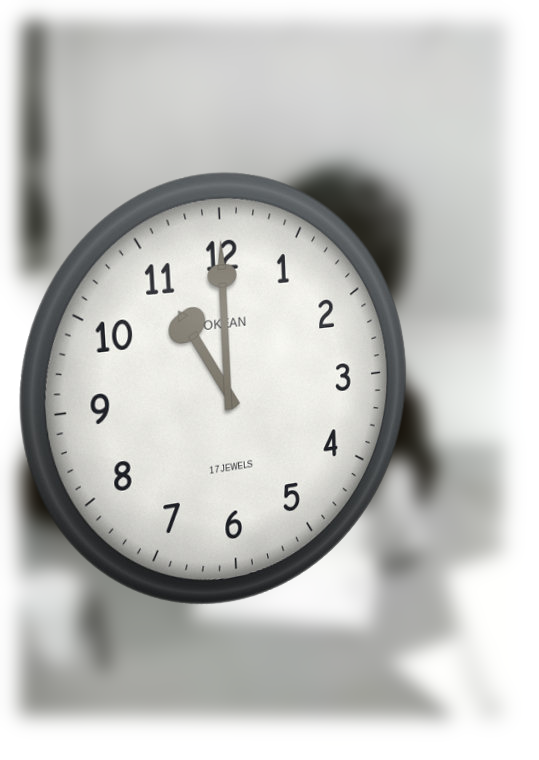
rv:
11.00
